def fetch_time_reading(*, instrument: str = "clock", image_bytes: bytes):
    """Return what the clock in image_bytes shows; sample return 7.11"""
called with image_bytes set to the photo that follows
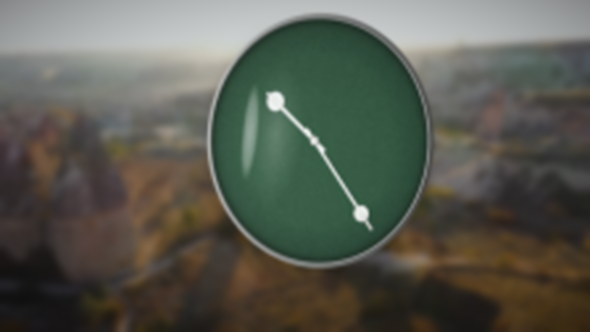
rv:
10.24
